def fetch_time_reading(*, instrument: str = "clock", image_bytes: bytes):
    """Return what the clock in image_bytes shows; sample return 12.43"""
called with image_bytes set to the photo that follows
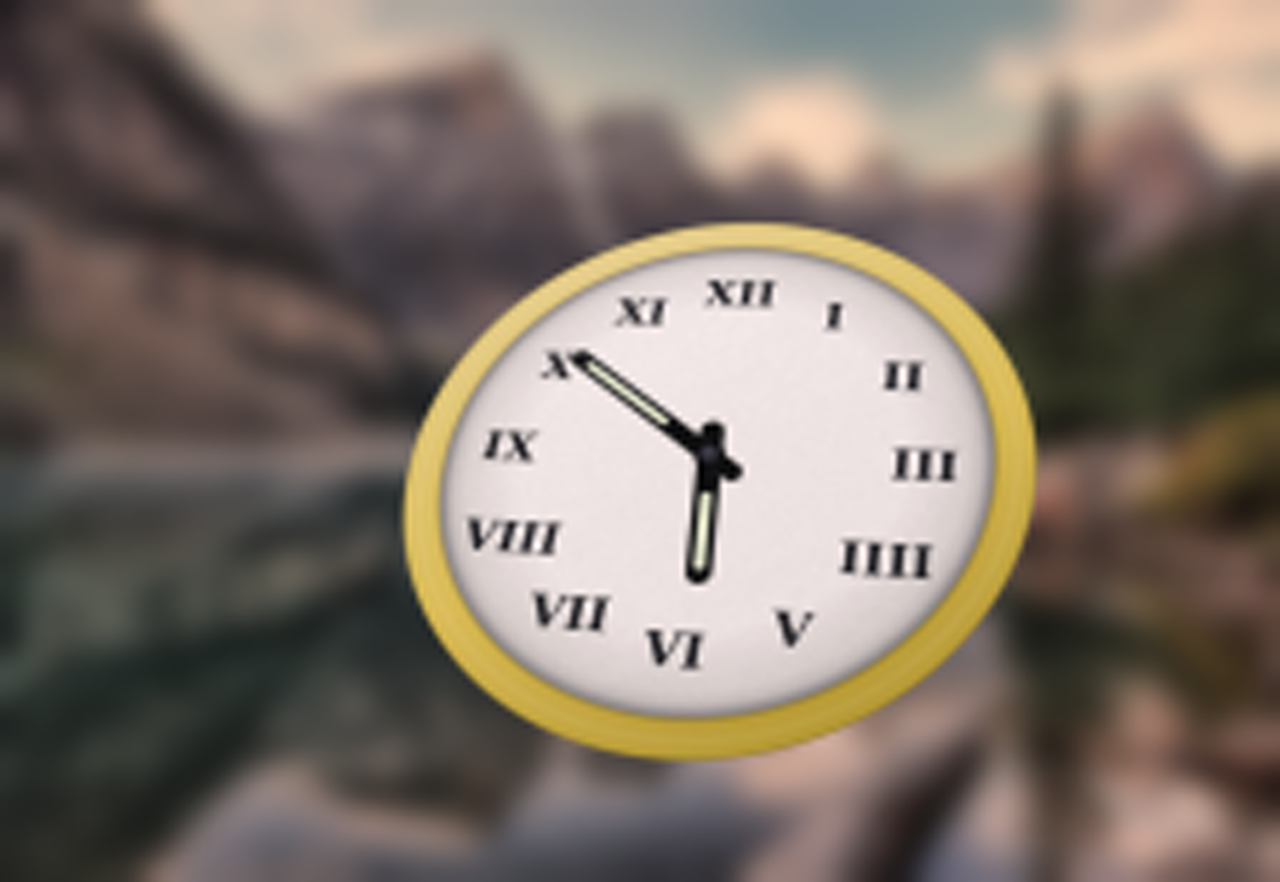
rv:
5.51
